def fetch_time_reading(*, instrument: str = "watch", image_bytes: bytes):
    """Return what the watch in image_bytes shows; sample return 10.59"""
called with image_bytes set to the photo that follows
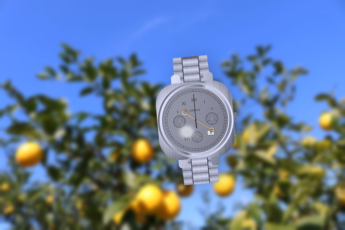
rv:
10.21
